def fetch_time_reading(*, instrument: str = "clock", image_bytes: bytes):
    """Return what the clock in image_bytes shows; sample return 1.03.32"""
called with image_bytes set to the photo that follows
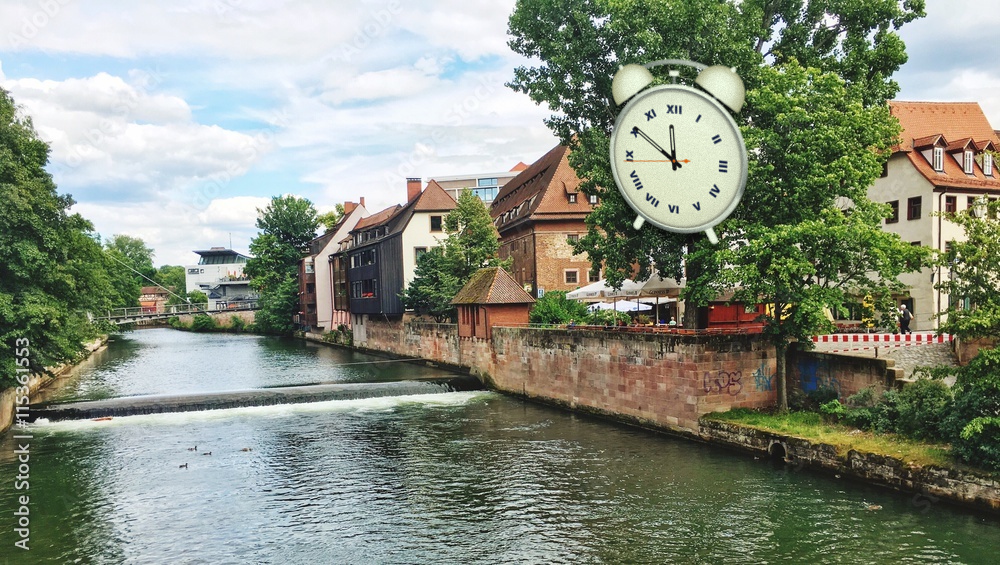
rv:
11.50.44
